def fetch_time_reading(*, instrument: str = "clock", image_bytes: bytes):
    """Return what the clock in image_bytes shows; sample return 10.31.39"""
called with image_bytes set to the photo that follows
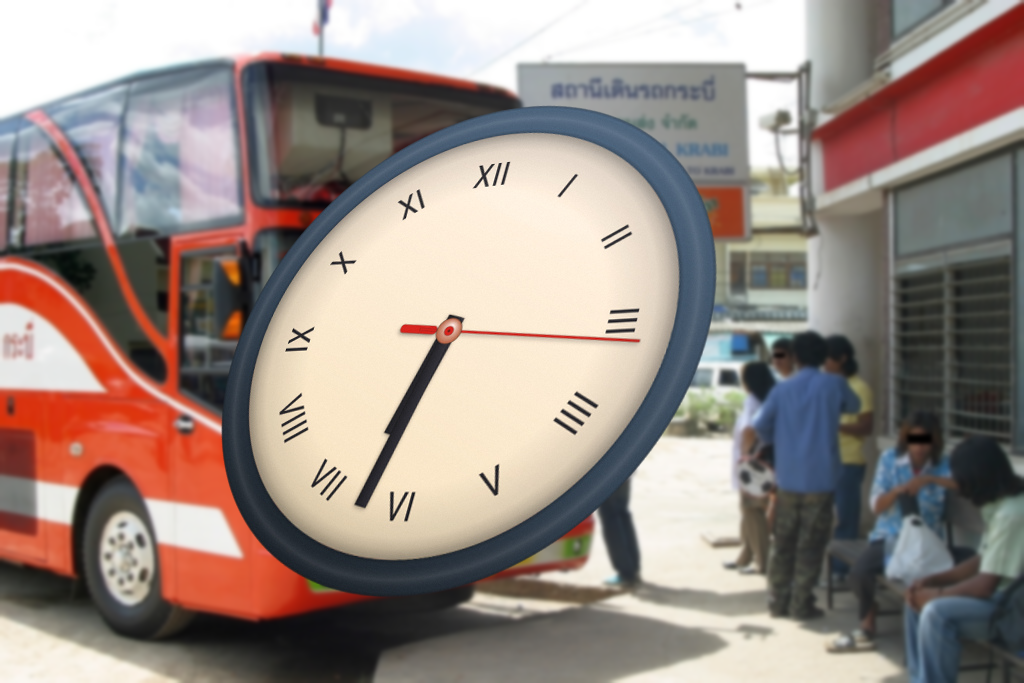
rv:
6.32.16
